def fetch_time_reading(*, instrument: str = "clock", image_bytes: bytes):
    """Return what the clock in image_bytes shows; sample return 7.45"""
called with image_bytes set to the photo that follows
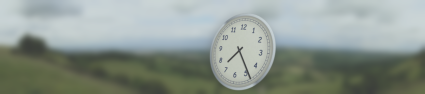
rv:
7.24
